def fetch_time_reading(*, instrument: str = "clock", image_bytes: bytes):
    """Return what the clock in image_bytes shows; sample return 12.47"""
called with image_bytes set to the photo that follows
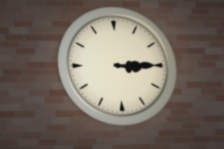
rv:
3.15
